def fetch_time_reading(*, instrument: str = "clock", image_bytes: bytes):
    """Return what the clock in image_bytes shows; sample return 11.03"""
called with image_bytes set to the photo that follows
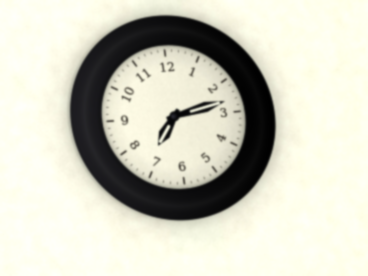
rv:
7.13
